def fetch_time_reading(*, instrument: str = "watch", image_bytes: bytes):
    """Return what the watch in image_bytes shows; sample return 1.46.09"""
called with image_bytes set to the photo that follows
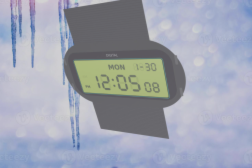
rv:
12.05.08
